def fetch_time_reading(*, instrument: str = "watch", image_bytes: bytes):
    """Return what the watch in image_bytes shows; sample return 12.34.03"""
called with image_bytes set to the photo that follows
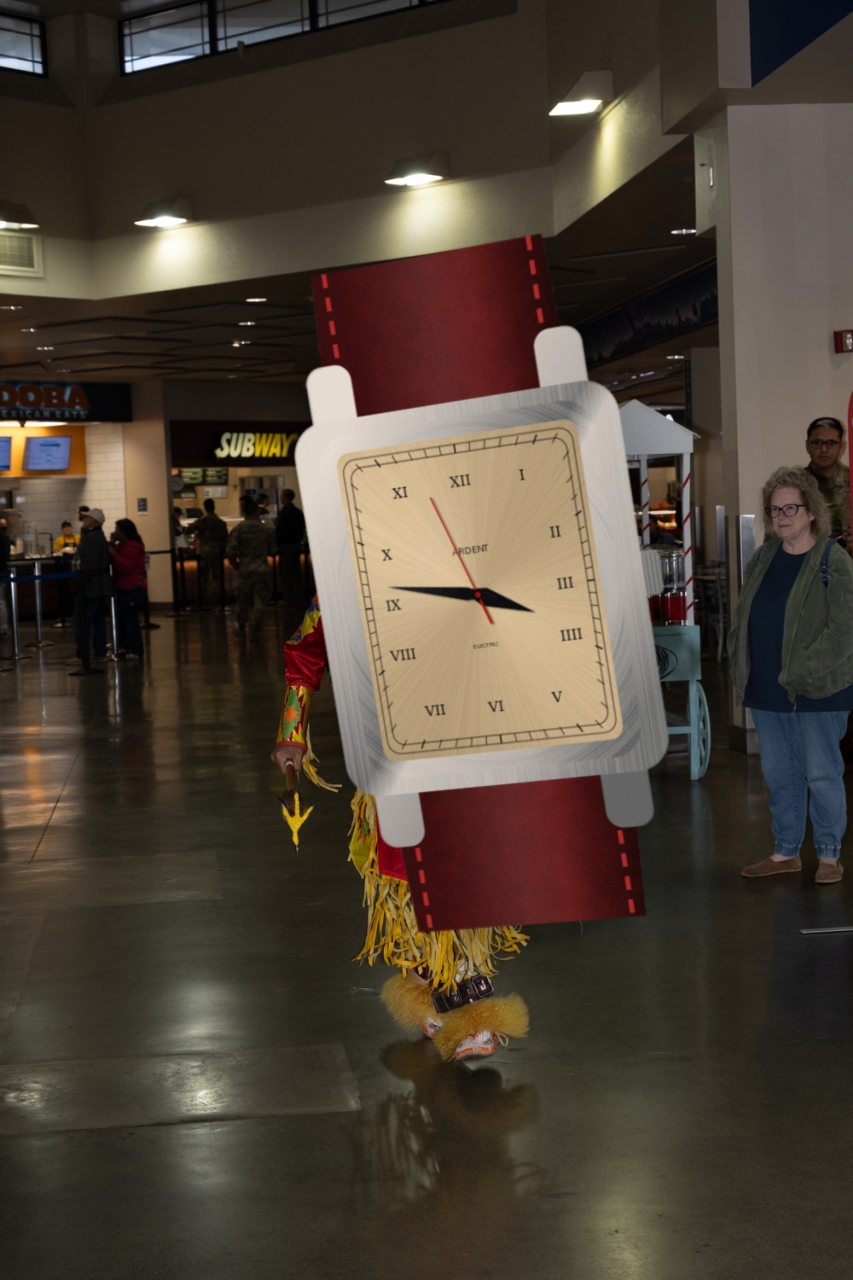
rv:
3.46.57
